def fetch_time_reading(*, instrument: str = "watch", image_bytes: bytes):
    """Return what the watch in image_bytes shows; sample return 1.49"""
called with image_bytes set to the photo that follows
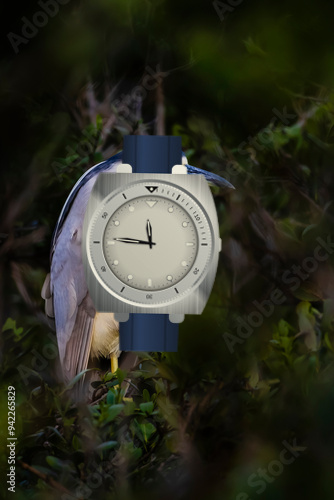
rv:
11.46
